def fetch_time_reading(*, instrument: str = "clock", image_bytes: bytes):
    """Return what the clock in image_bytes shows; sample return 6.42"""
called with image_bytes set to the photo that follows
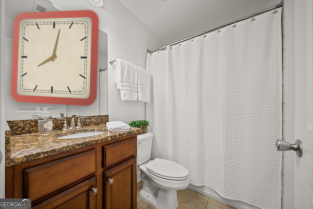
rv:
8.02
